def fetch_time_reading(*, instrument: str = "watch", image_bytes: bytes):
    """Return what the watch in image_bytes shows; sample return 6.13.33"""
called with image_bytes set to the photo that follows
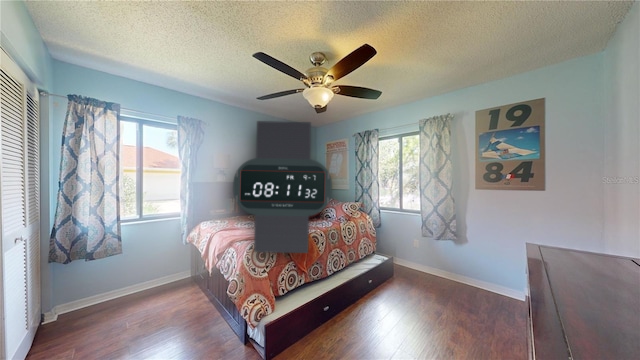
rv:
8.11.32
